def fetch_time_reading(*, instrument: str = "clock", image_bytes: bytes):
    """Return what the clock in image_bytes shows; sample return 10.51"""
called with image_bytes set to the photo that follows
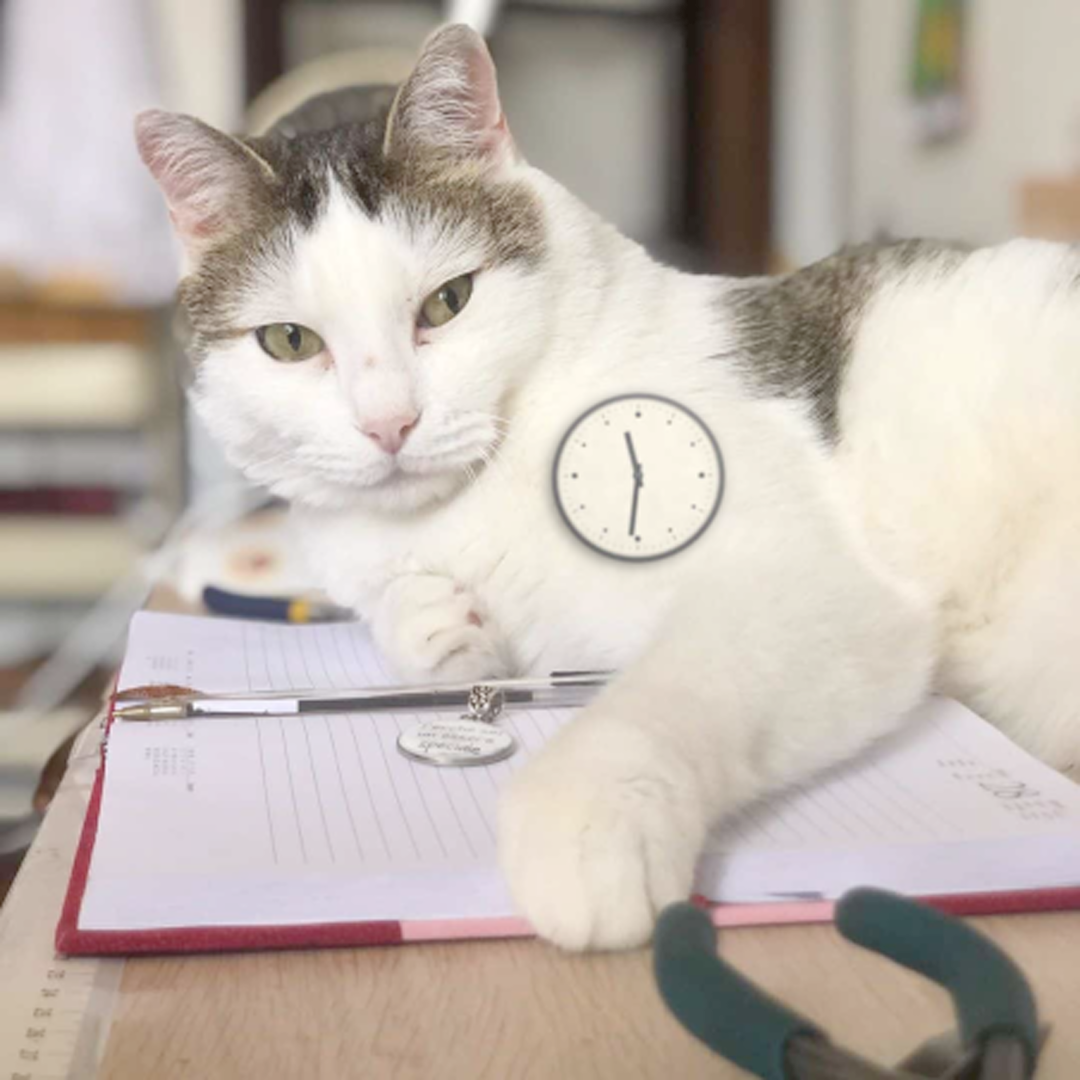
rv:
11.31
